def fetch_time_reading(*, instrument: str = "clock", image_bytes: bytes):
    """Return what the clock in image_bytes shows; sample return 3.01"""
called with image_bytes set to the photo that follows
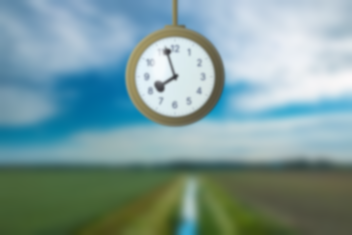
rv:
7.57
